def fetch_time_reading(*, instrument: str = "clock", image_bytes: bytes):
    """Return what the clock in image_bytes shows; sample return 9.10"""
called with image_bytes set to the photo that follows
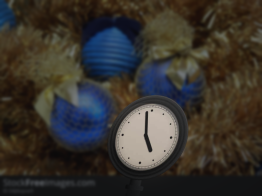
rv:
4.58
